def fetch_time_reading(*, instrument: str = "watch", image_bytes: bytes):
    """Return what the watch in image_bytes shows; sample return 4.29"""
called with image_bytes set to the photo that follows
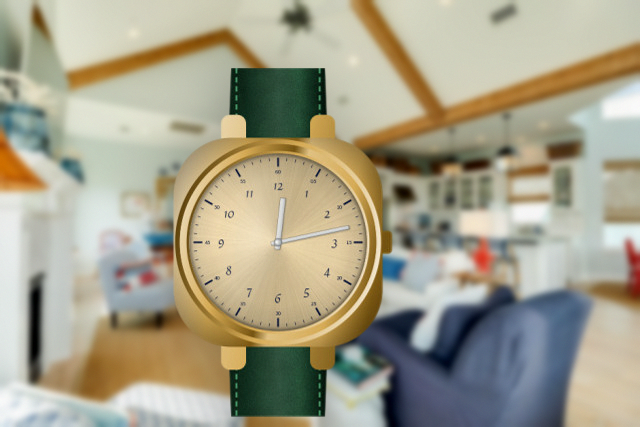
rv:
12.13
